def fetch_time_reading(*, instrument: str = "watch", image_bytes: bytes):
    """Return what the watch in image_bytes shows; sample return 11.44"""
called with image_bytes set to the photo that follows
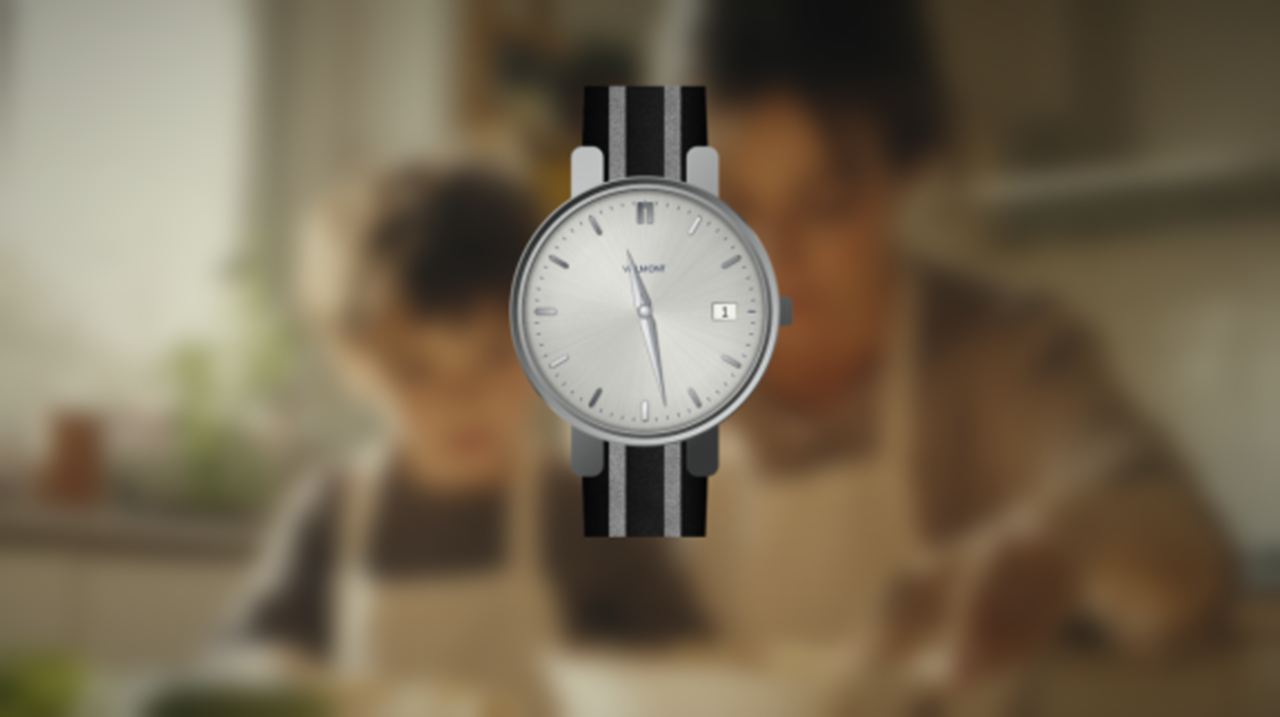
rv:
11.28
